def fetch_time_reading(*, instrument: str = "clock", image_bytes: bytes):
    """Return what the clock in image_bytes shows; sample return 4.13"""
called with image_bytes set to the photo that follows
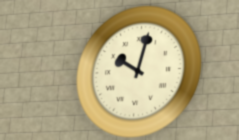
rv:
10.02
